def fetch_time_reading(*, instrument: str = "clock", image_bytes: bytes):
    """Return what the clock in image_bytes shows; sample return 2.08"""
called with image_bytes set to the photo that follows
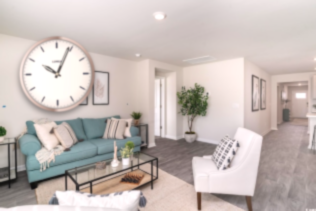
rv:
10.04
